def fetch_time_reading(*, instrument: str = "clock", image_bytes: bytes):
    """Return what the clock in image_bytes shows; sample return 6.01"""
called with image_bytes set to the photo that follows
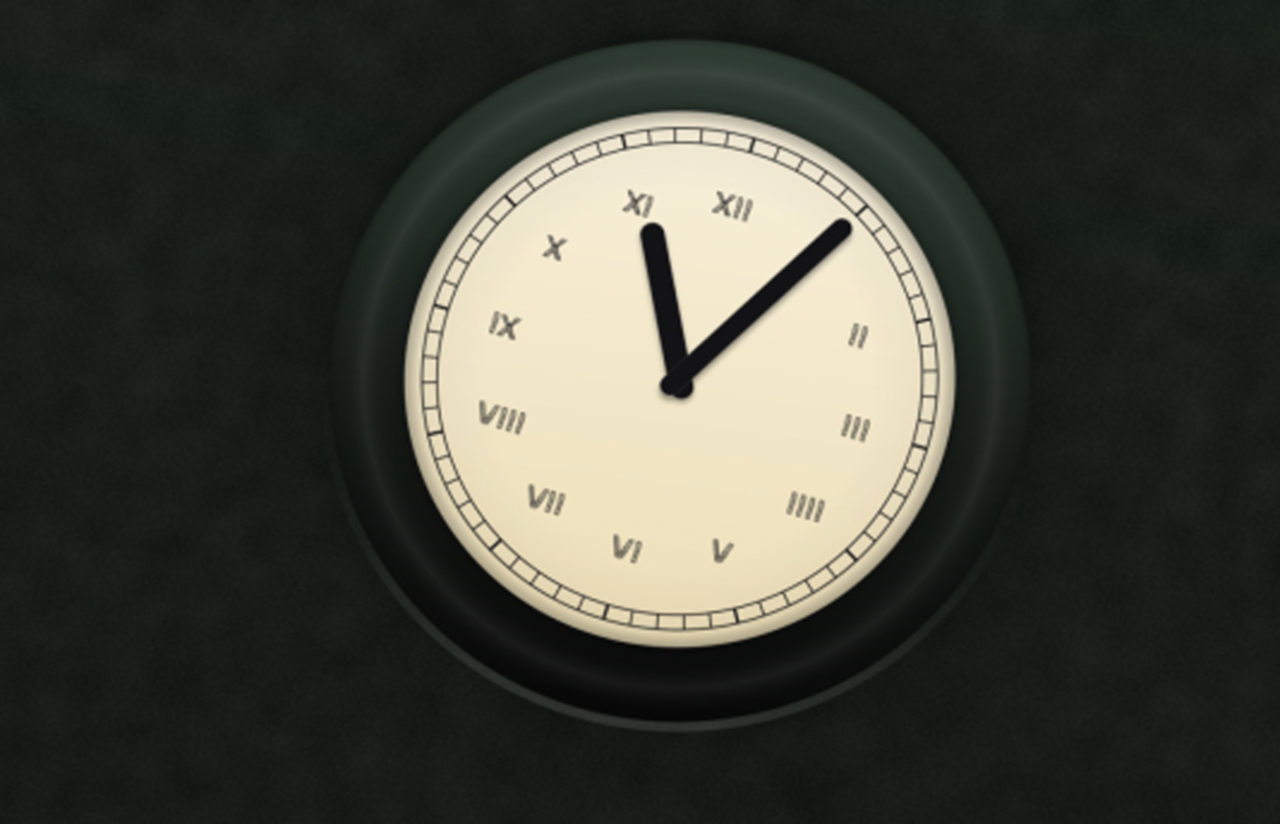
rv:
11.05
